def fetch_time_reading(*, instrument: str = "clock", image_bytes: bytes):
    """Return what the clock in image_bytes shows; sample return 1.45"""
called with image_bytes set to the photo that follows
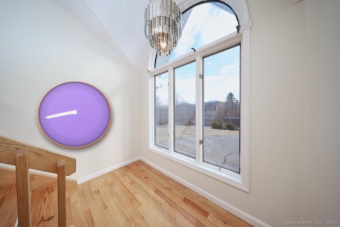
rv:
8.43
